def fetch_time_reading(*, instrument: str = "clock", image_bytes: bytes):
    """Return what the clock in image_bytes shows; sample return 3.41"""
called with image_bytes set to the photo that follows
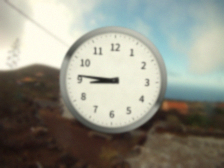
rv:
8.46
